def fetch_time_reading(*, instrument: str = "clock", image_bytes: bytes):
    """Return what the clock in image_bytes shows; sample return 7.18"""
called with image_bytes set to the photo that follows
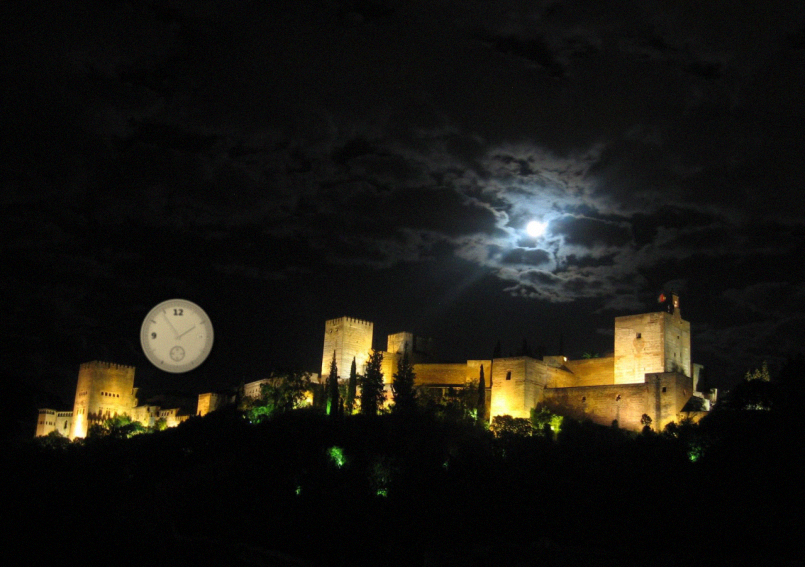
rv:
1.54
